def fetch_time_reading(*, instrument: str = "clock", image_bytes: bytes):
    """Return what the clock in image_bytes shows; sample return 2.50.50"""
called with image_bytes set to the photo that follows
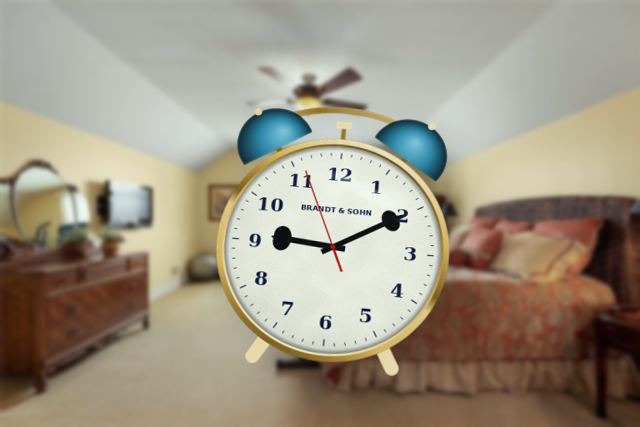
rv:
9.09.56
